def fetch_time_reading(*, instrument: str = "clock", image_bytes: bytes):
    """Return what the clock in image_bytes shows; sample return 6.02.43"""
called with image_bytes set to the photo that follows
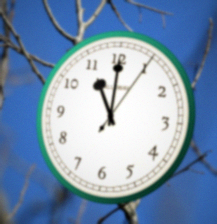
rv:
11.00.05
